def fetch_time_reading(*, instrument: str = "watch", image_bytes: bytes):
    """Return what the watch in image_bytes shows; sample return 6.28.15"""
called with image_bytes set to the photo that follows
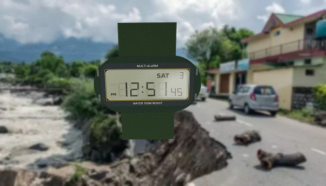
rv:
12.51.45
